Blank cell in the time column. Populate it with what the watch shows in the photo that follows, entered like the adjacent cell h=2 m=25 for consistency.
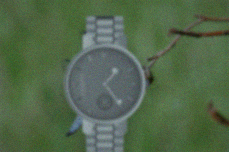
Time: h=1 m=24
